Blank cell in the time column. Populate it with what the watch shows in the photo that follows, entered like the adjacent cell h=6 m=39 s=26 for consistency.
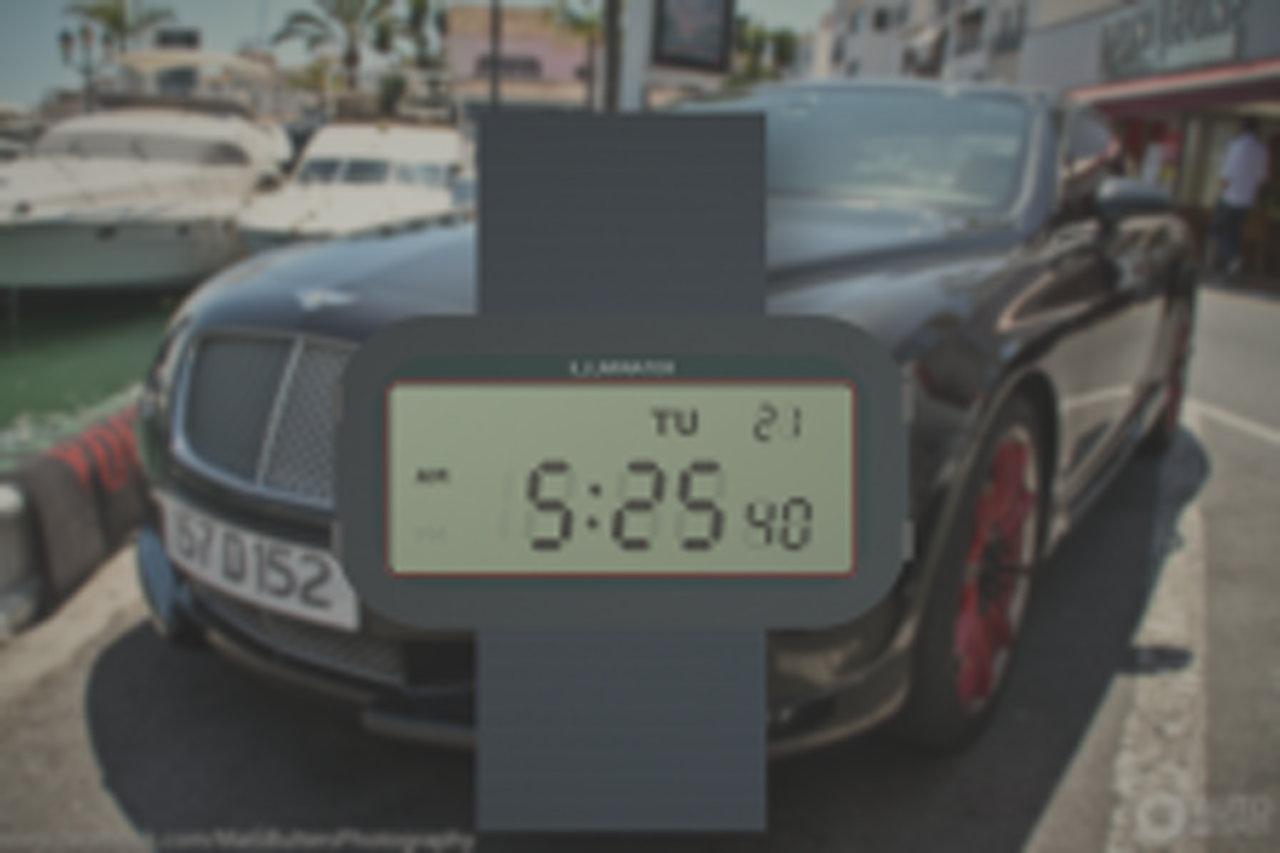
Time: h=5 m=25 s=40
